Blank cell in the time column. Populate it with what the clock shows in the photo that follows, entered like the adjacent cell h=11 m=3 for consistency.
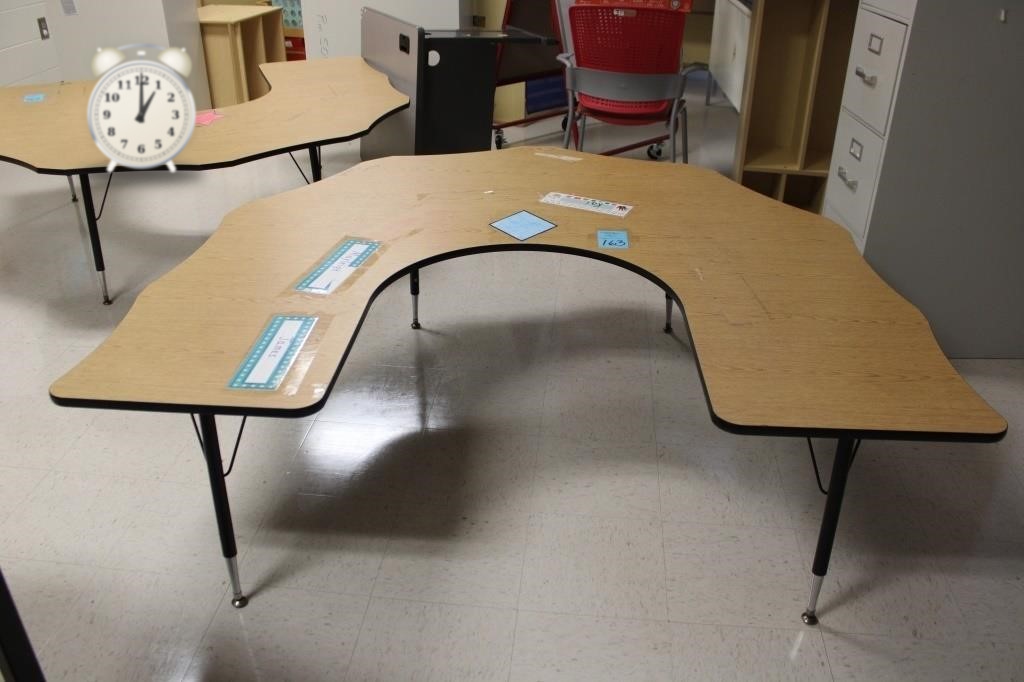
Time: h=1 m=0
